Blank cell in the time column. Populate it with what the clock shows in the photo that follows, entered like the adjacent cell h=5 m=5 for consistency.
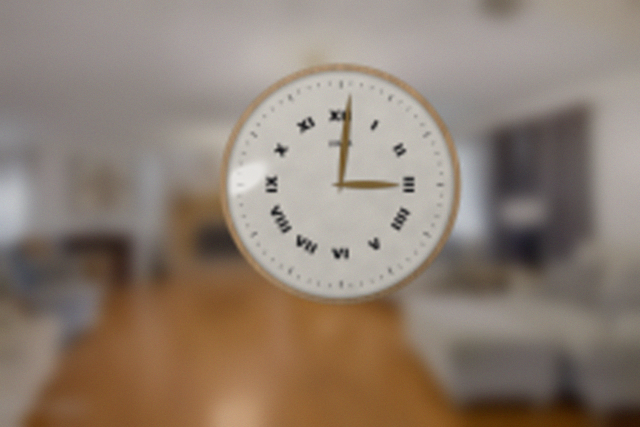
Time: h=3 m=1
